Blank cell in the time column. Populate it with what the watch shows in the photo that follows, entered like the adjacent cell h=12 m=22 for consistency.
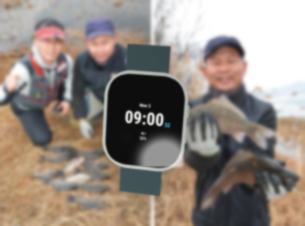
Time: h=9 m=0
